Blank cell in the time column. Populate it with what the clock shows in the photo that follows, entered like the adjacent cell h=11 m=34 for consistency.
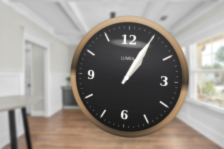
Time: h=1 m=5
